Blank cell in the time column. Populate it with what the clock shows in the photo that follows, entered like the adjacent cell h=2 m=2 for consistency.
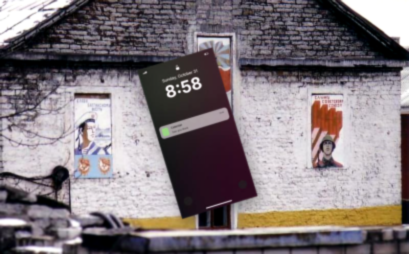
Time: h=8 m=58
